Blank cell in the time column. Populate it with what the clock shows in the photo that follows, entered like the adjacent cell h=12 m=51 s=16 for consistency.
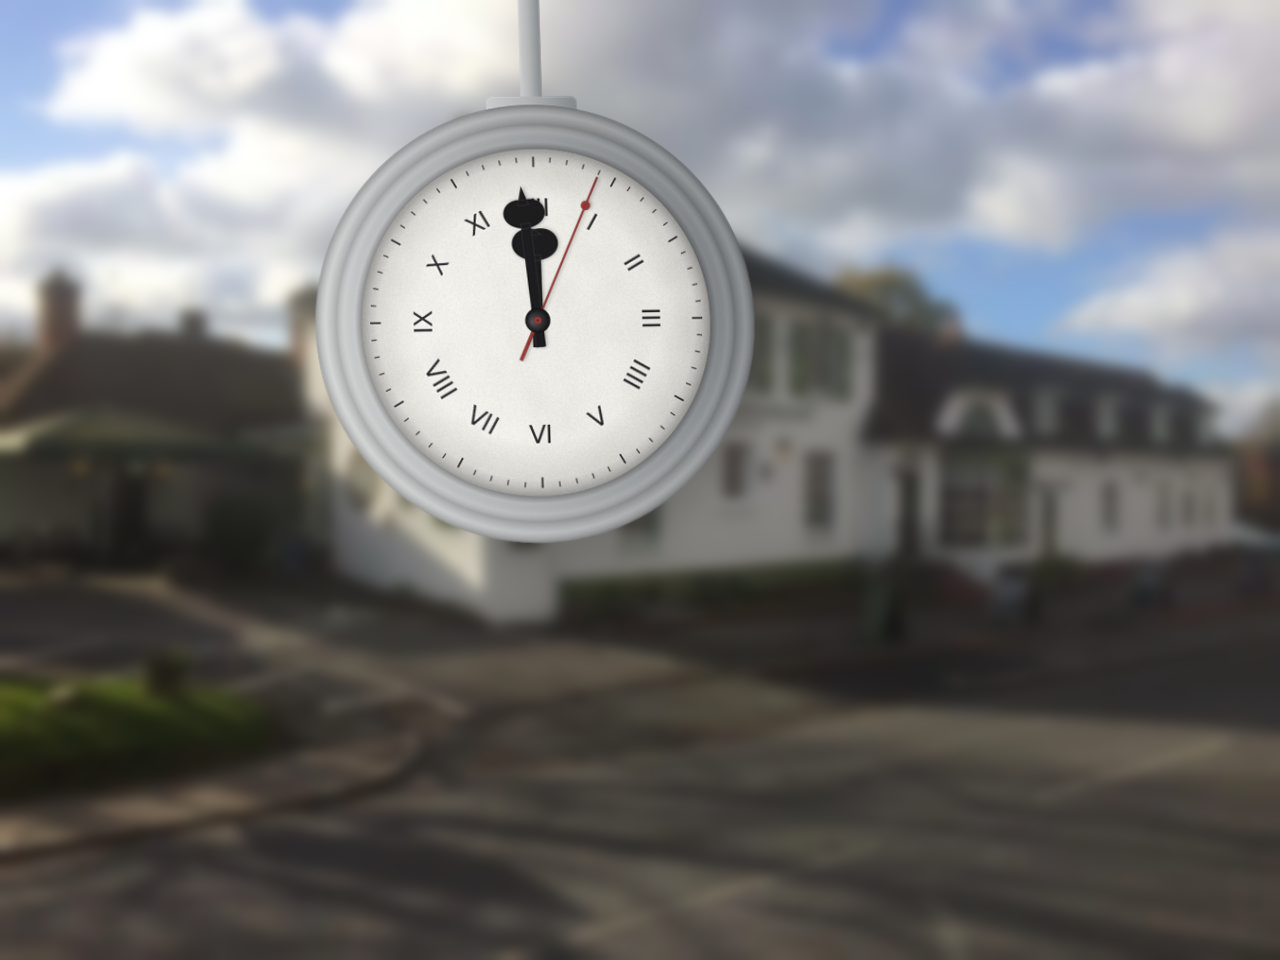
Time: h=11 m=59 s=4
